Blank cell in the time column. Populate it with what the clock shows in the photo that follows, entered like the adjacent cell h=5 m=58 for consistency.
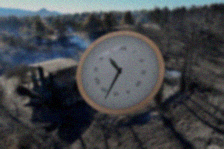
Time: h=10 m=33
